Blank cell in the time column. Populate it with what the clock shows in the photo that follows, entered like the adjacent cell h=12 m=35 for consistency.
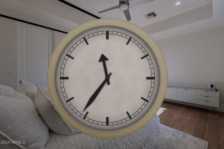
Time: h=11 m=36
